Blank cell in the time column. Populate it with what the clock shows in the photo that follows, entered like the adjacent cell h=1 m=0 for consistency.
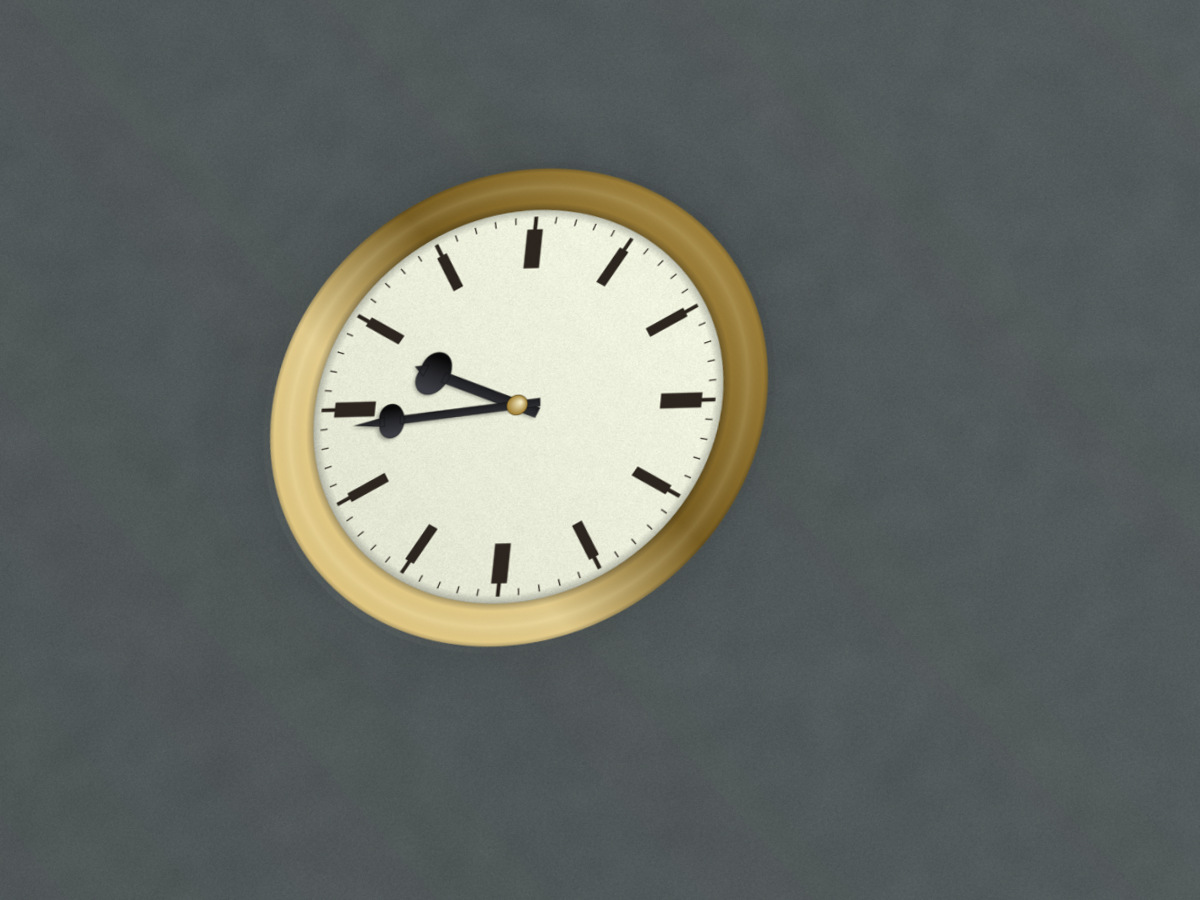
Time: h=9 m=44
